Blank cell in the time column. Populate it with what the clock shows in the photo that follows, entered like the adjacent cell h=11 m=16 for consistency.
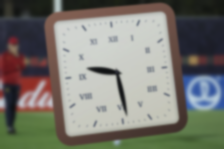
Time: h=9 m=29
